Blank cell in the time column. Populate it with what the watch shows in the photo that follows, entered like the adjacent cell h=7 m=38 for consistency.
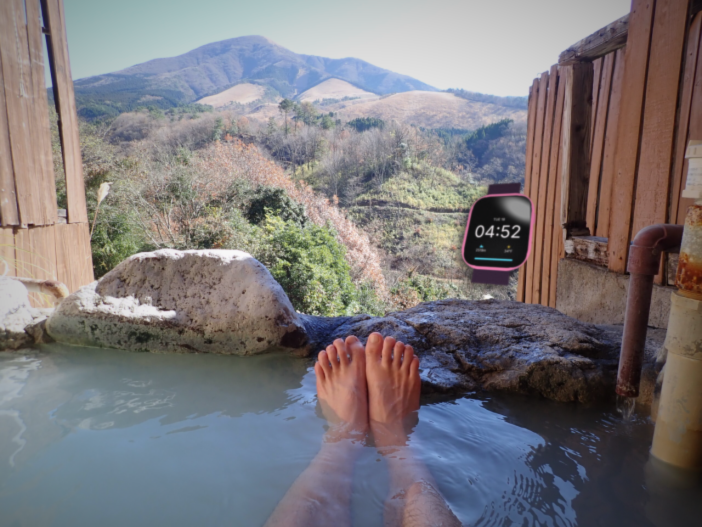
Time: h=4 m=52
